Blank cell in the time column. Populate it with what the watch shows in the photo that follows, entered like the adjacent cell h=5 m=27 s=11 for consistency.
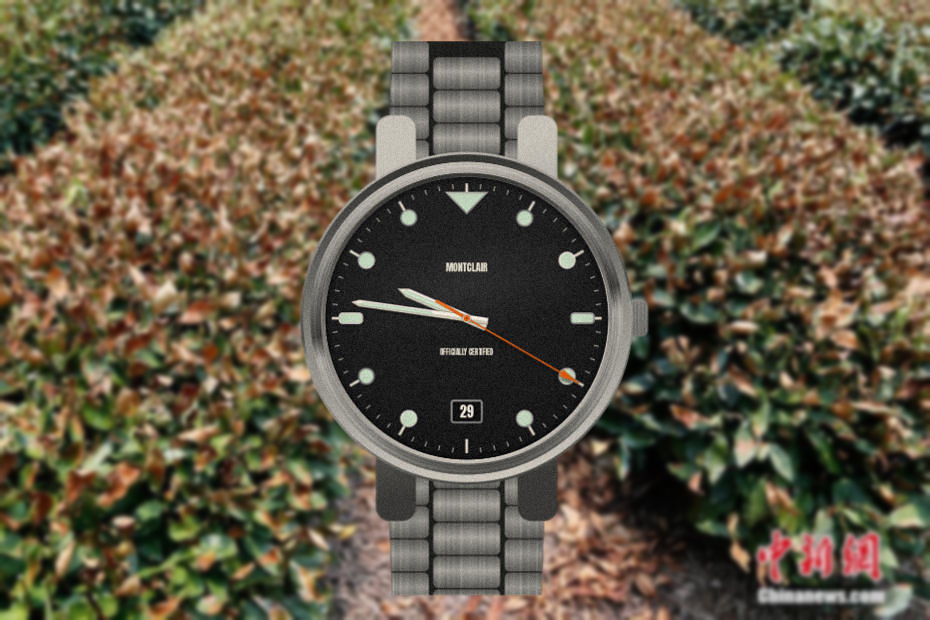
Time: h=9 m=46 s=20
